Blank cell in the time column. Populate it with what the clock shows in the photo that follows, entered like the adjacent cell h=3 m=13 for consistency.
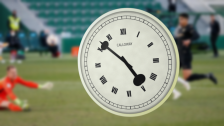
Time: h=4 m=52
